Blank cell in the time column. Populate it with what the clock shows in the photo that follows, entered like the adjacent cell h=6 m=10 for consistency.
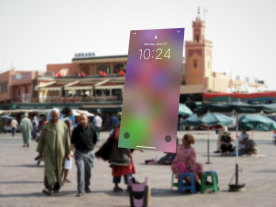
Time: h=10 m=24
